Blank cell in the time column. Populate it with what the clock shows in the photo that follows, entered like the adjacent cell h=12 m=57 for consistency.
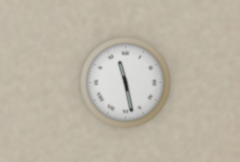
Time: h=11 m=28
